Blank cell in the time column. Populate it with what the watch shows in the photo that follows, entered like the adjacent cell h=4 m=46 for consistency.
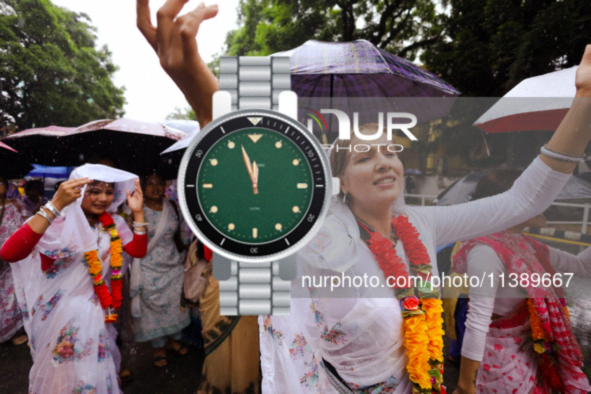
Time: h=11 m=57
